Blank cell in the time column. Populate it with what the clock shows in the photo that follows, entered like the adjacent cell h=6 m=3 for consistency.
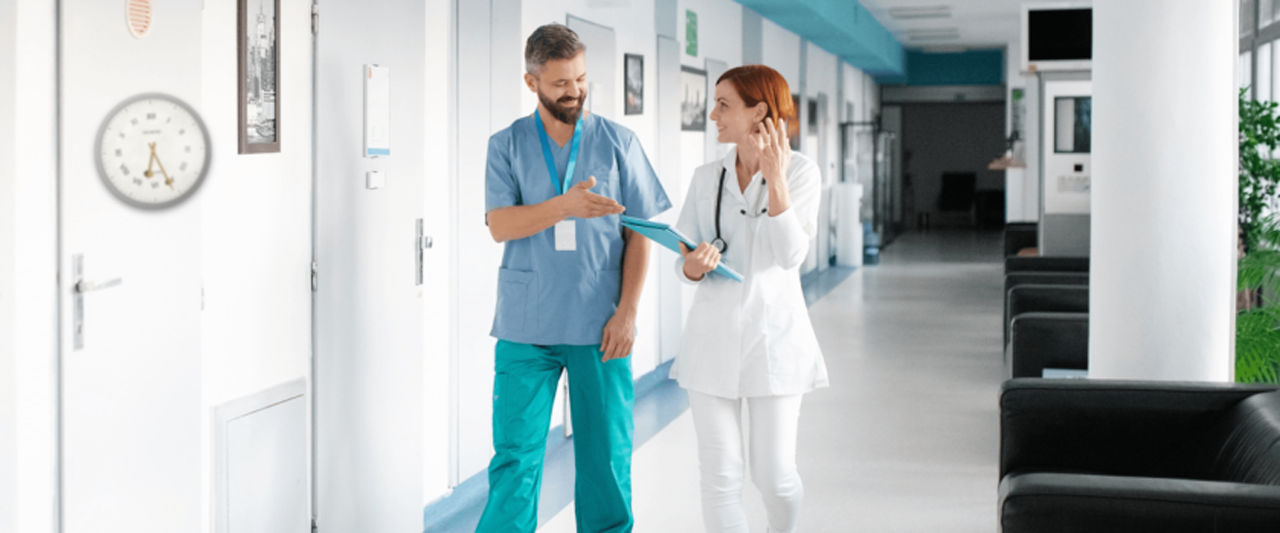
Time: h=6 m=26
